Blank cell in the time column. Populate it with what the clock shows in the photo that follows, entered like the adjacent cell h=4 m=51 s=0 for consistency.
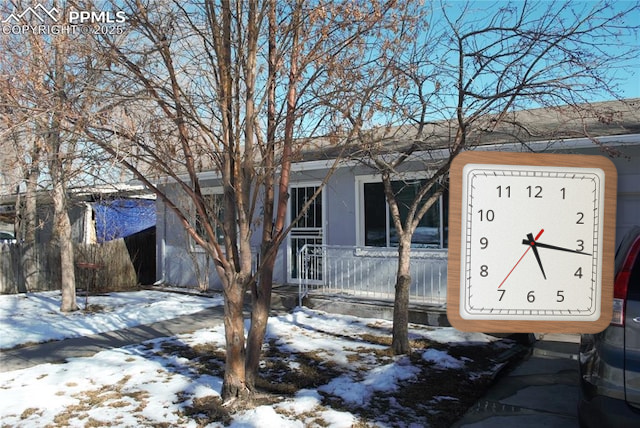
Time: h=5 m=16 s=36
